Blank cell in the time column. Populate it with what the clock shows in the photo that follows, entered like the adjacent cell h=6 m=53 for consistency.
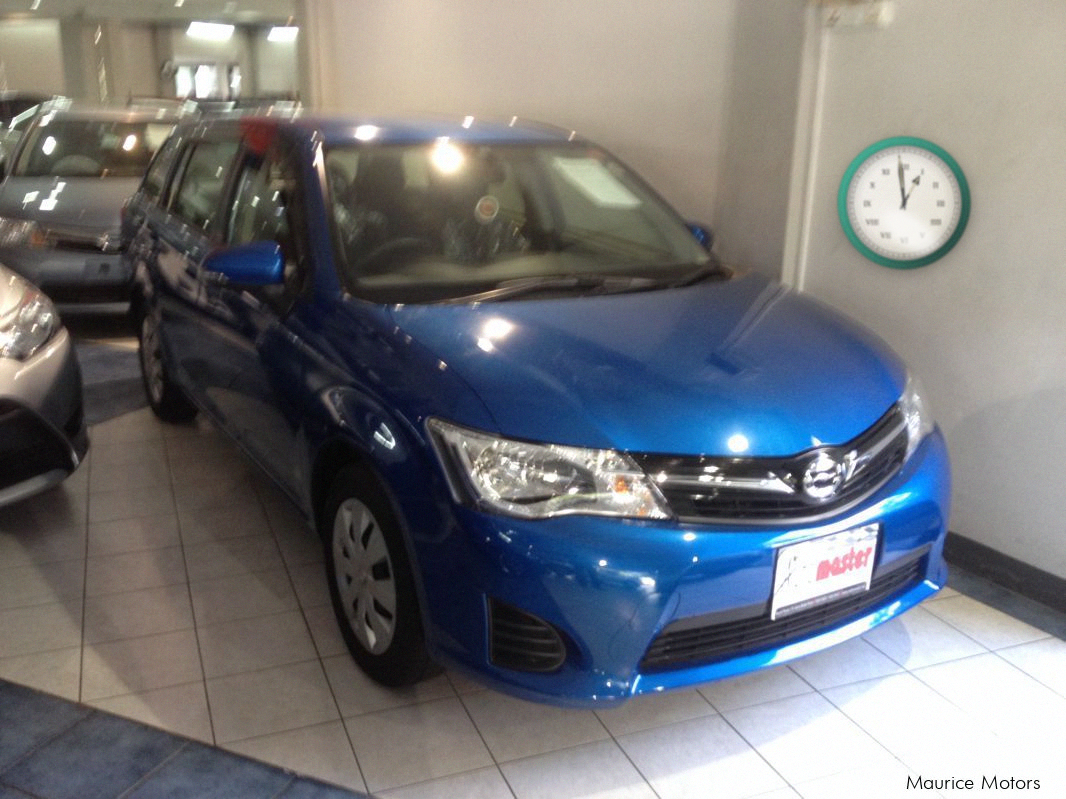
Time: h=12 m=59
